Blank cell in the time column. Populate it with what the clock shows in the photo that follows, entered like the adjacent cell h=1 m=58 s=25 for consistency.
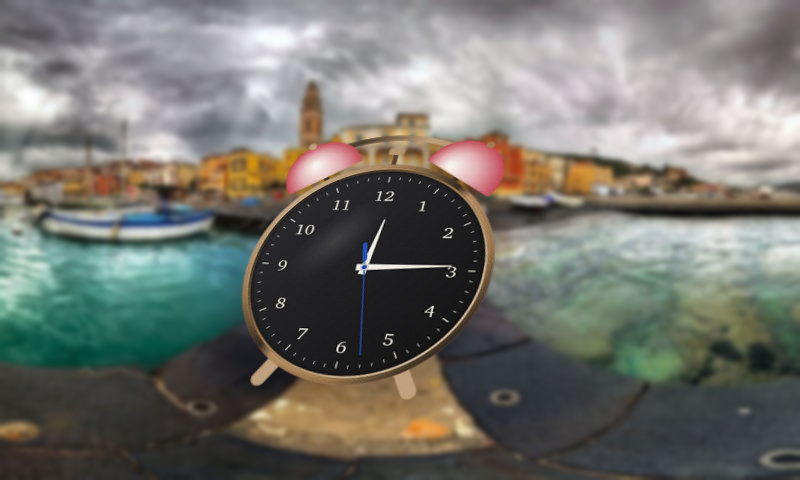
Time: h=12 m=14 s=28
